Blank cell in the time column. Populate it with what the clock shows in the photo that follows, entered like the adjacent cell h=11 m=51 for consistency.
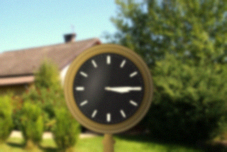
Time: h=3 m=15
